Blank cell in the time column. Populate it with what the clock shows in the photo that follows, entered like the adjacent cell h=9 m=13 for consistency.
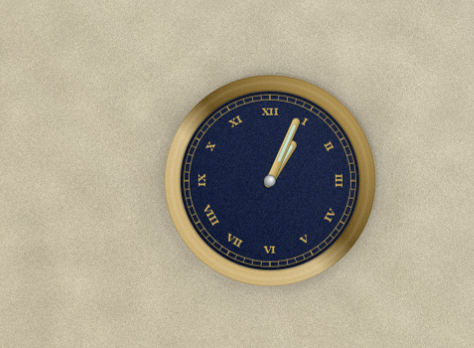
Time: h=1 m=4
